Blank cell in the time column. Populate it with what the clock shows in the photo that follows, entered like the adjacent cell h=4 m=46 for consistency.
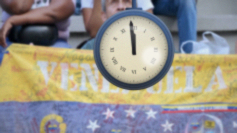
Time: h=11 m=59
